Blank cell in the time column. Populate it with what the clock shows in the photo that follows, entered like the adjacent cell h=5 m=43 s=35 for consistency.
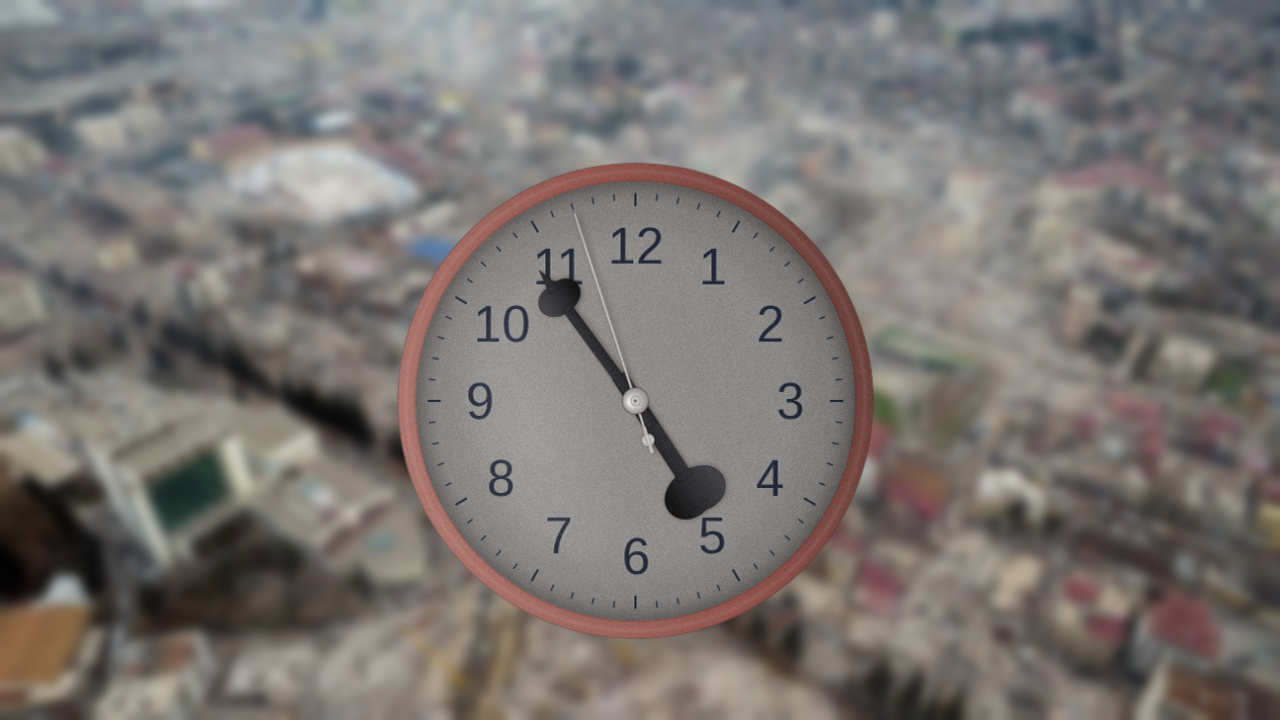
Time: h=4 m=53 s=57
